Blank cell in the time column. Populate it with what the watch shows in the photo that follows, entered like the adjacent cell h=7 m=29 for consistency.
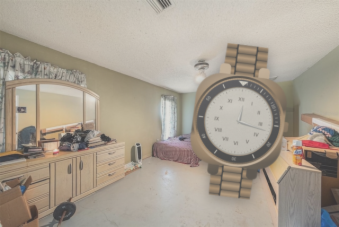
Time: h=12 m=17
